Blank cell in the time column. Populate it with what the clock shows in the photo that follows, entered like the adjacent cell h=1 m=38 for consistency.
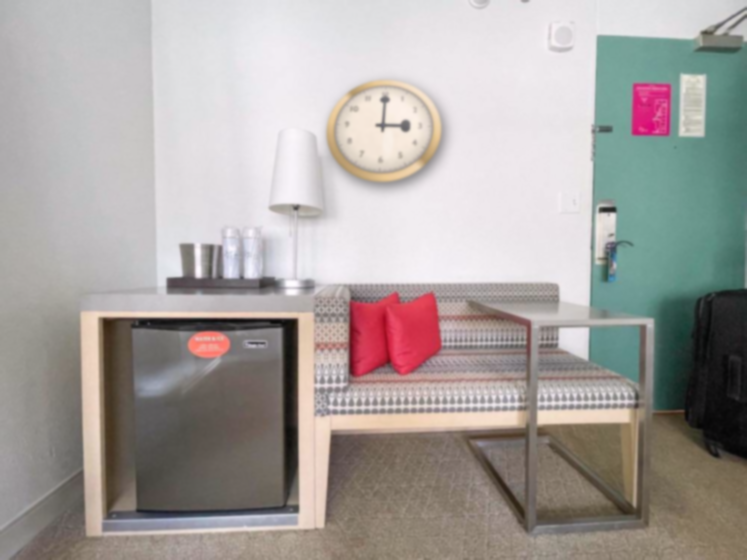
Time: h=3 m=0
